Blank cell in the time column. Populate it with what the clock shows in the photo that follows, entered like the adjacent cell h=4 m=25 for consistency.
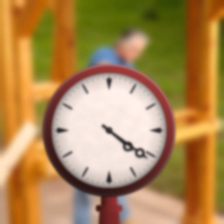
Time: h=4 m=21
